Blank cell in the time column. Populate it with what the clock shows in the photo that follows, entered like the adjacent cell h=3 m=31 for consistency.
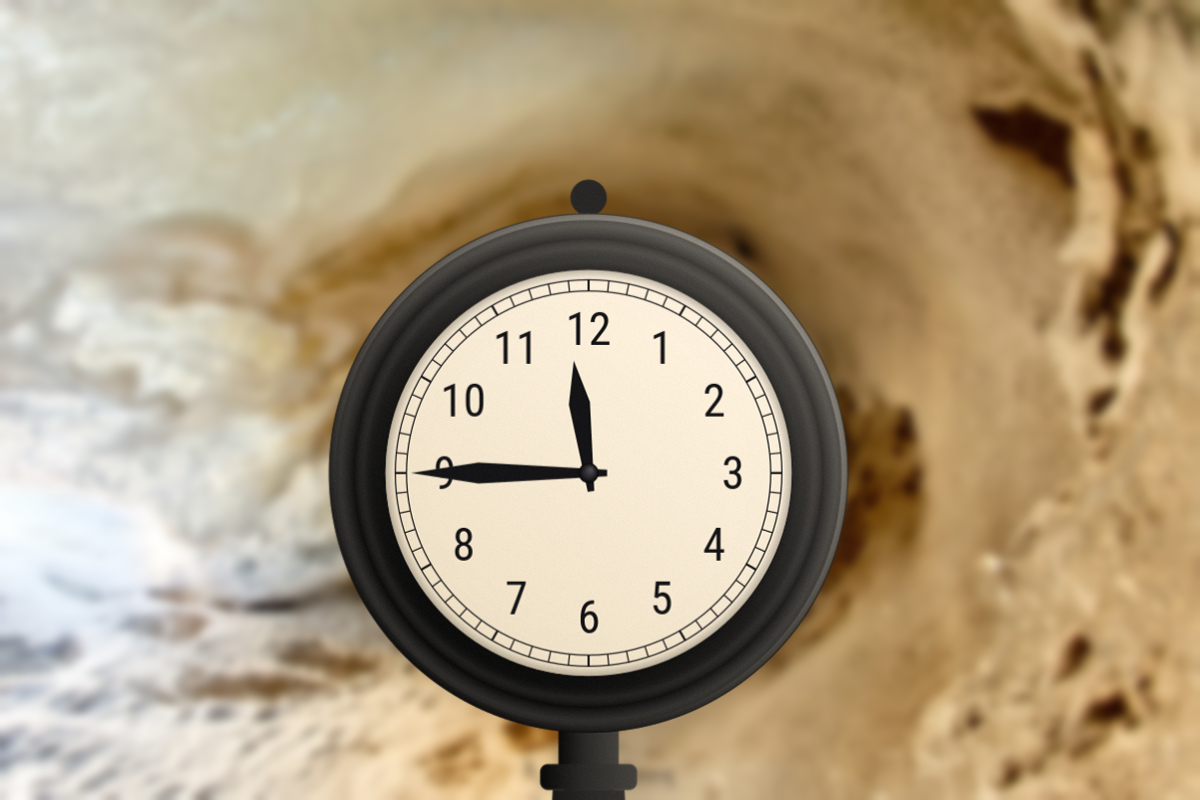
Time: h=11 m=45
